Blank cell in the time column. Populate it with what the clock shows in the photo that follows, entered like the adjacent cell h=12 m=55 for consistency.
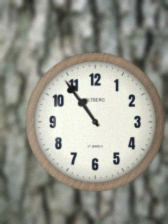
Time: h=10 m=54
